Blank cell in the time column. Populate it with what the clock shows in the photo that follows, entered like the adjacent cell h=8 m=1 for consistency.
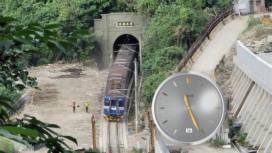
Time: h=11 m=26
